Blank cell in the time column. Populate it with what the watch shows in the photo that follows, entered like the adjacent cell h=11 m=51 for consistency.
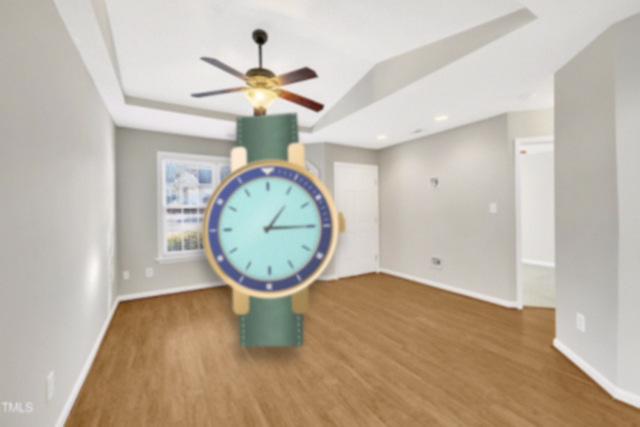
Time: h=1 m=15
